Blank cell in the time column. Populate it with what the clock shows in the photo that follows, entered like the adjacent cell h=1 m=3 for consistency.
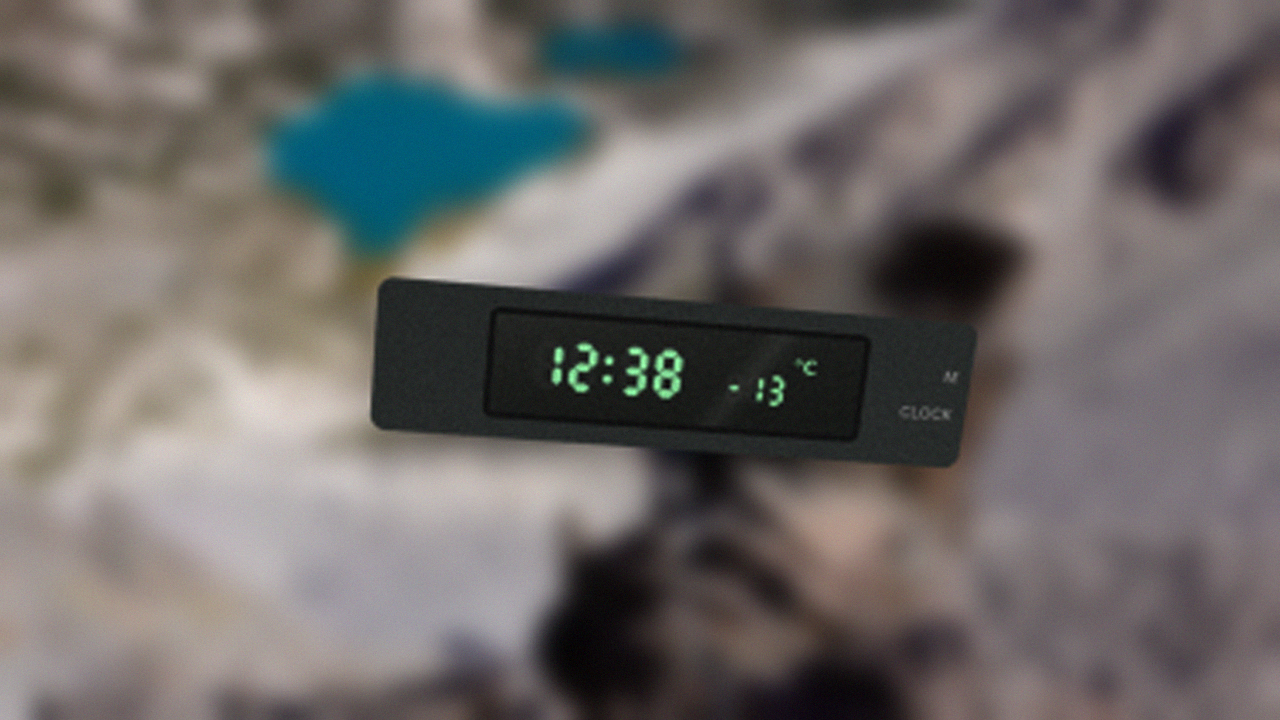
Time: h=12 m=38
